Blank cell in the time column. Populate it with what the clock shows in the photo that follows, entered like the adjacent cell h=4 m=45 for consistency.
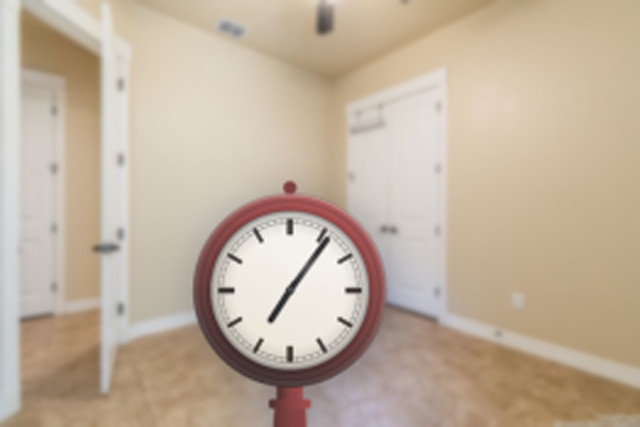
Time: h=7 m=6
